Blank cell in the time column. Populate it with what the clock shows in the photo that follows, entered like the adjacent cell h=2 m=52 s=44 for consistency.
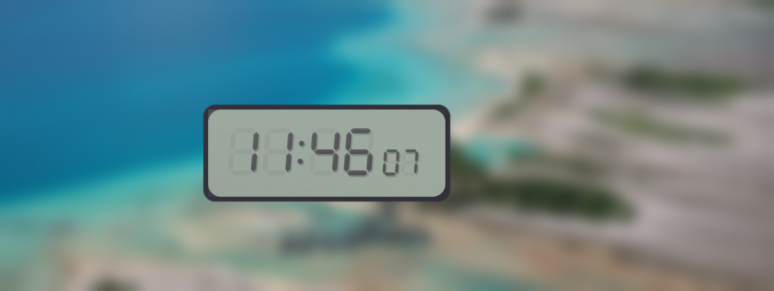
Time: h=11 m=46 s=7
